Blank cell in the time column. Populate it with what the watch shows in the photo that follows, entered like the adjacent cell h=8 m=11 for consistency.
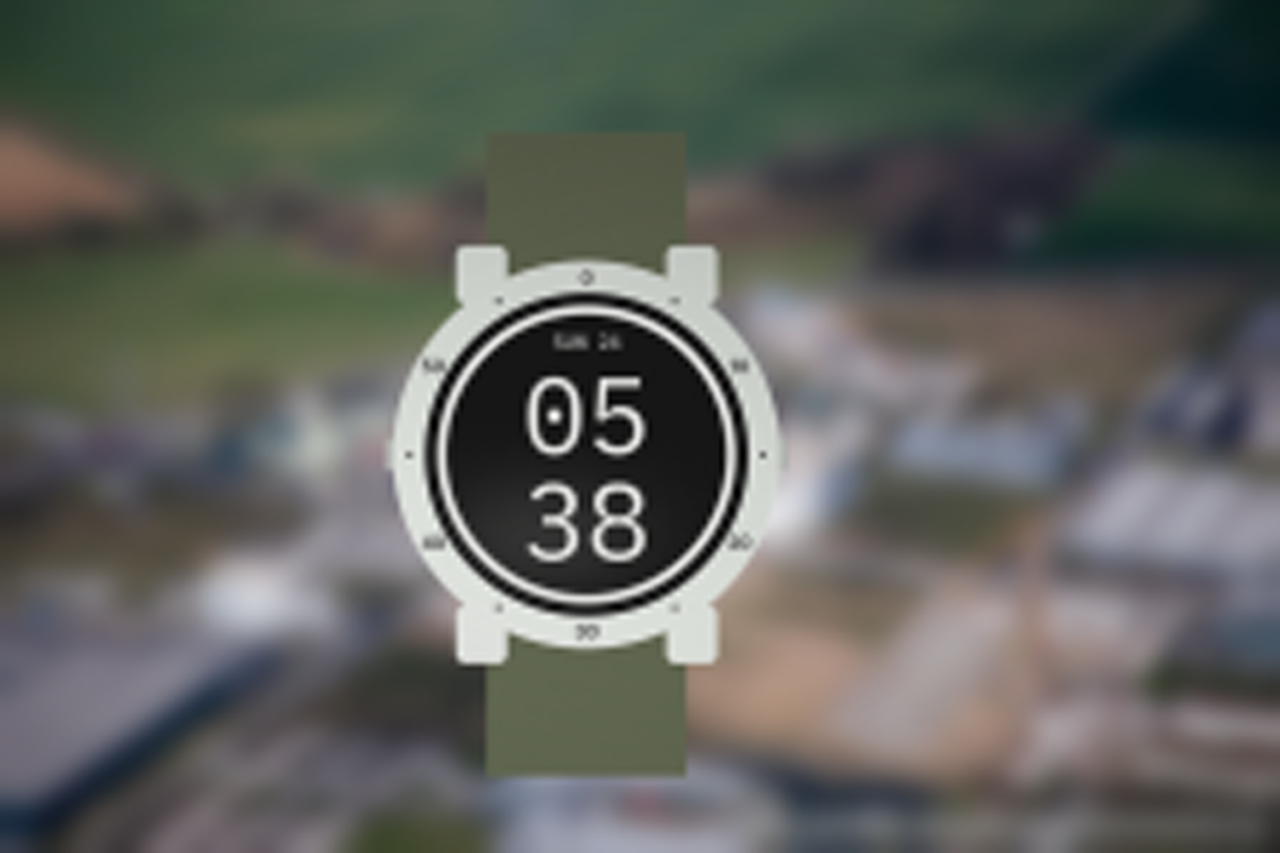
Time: h=5 m=38
